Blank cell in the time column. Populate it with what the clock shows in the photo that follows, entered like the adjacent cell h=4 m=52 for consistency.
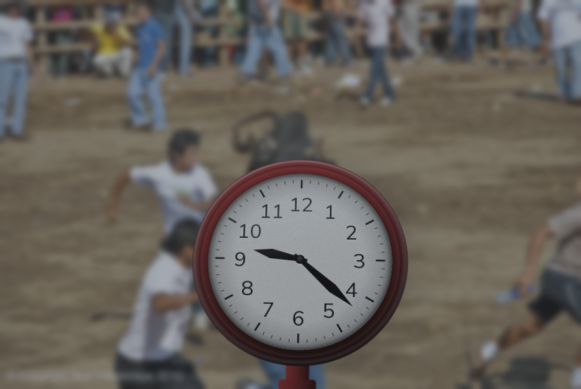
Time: h=9 m=22
